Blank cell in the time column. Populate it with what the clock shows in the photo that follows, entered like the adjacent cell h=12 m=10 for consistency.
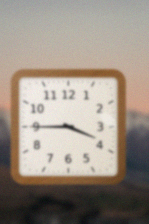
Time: h=3 m=45
